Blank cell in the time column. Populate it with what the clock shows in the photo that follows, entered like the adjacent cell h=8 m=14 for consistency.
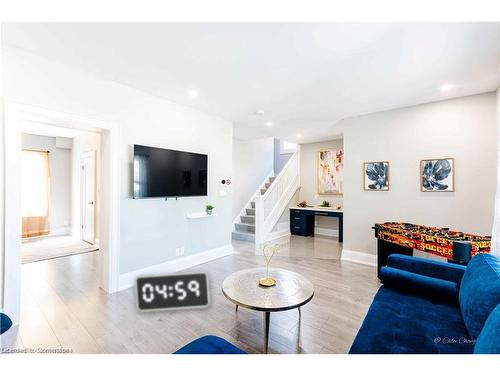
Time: h=4 m=59
